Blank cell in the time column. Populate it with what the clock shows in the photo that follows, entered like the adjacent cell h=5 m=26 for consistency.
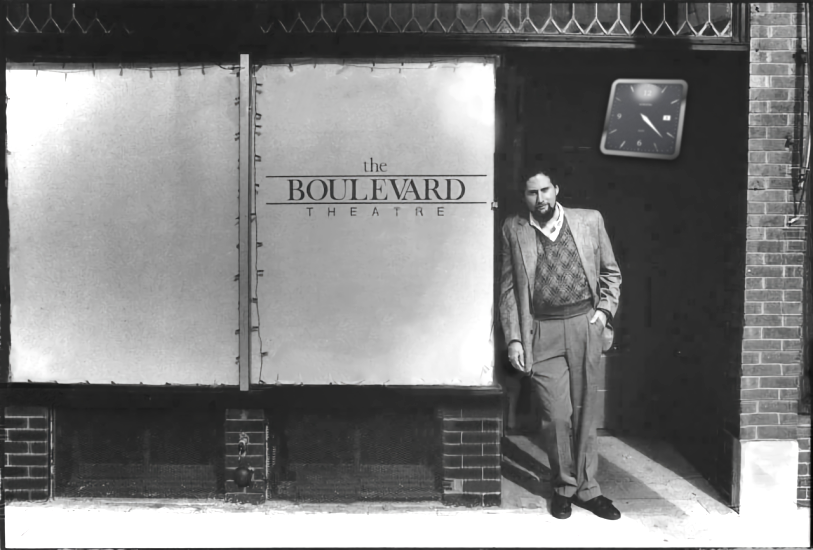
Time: h=4 m=22
